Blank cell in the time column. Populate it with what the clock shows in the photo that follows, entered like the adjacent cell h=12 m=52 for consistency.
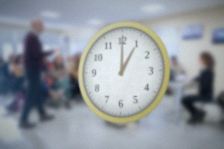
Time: h=1 m=0
